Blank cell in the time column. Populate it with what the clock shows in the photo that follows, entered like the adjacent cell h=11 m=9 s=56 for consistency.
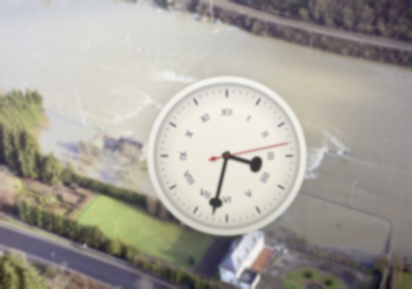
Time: h=3 m=32 s=13
